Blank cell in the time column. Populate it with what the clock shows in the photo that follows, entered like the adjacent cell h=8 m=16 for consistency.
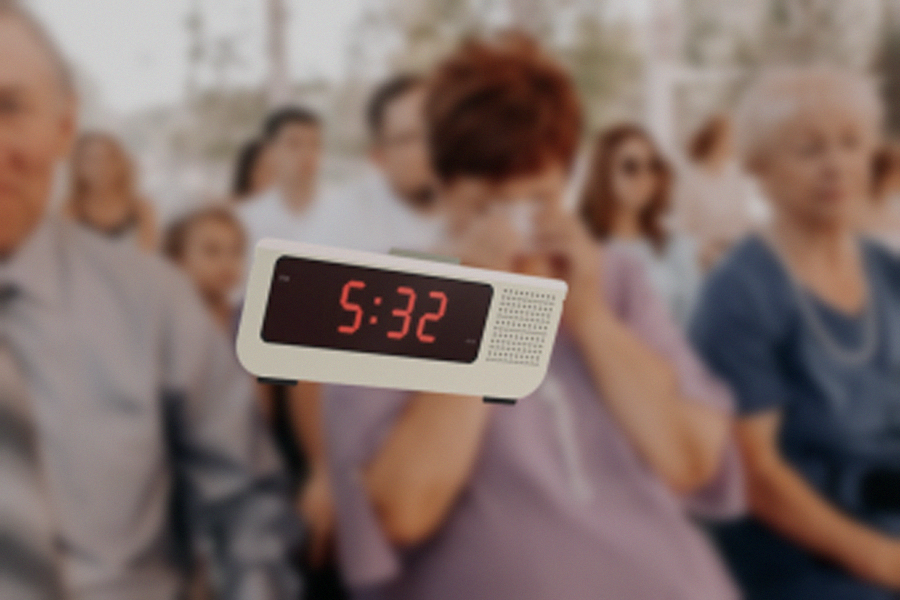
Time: h=5 m=32
